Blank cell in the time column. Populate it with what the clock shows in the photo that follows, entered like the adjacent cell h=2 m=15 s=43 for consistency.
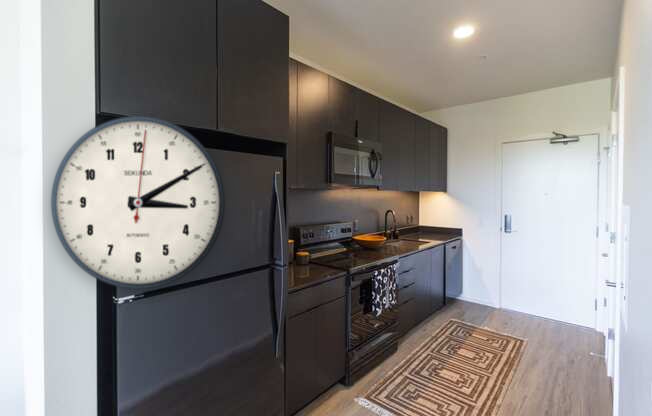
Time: h=3 m=10 s=1
